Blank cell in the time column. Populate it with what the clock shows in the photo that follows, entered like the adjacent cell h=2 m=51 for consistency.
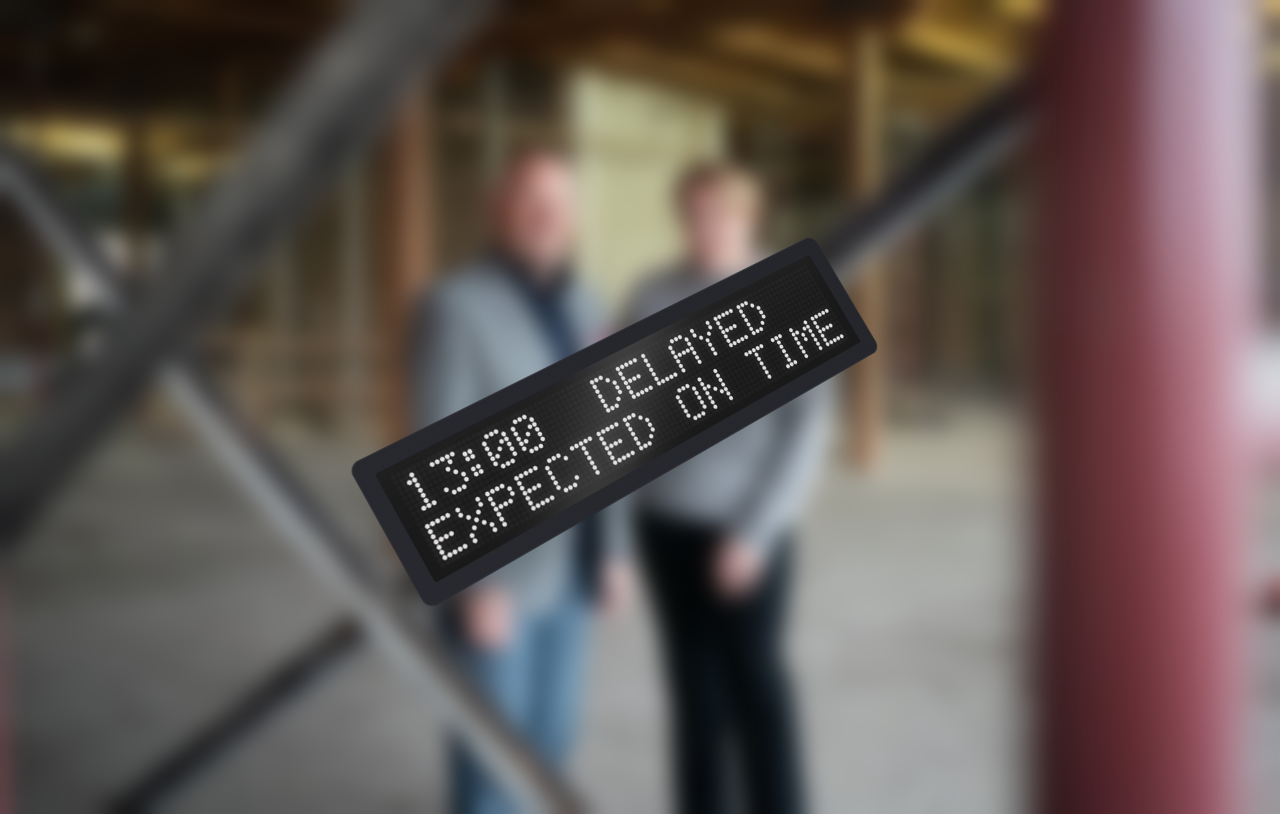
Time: h=13 m=0
